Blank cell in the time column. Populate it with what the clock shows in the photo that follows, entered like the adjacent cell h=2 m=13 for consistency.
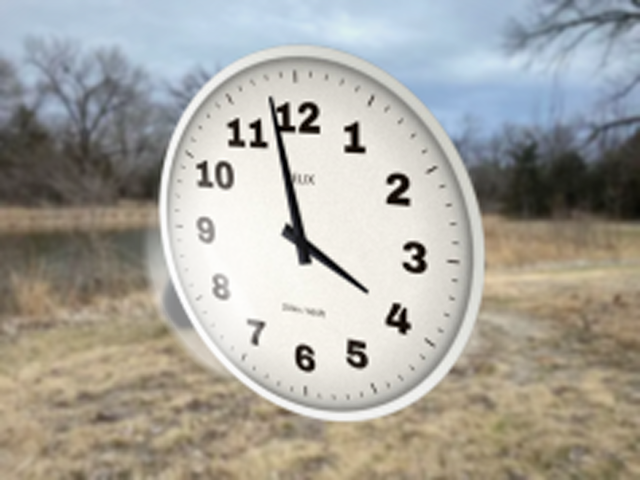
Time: h=3 m=58
